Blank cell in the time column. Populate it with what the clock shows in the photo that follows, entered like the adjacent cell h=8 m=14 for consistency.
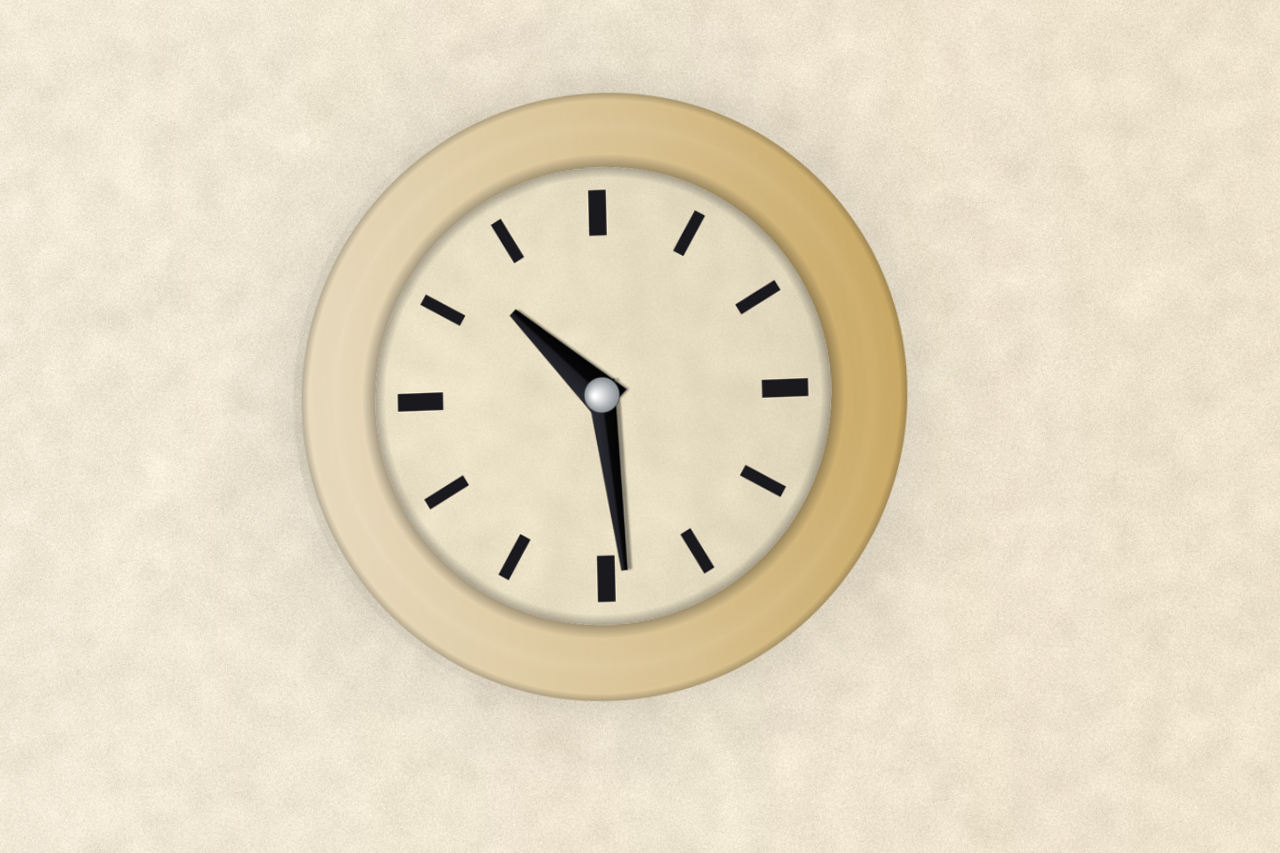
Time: h=10 m=29
